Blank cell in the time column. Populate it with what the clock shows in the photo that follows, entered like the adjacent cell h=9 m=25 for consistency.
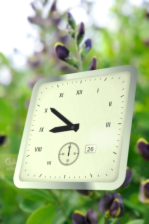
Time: h=8 m=51
